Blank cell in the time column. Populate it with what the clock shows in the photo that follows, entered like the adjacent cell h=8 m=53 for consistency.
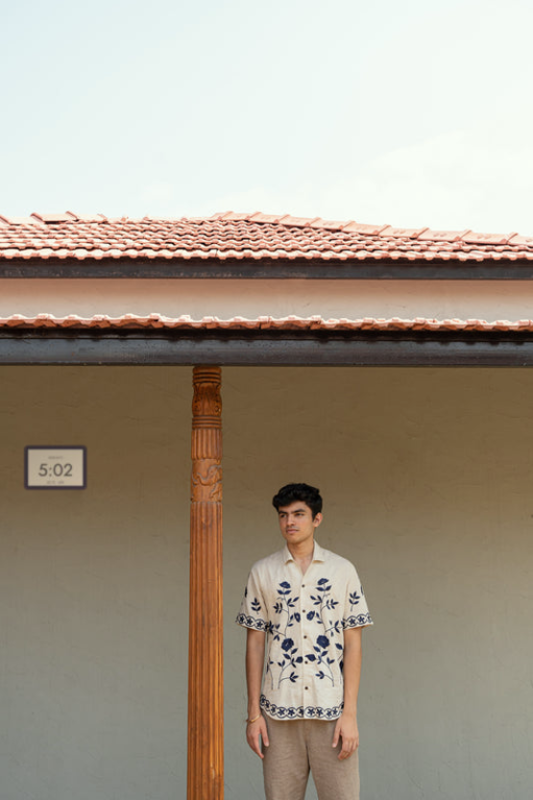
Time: h=5 m=2
